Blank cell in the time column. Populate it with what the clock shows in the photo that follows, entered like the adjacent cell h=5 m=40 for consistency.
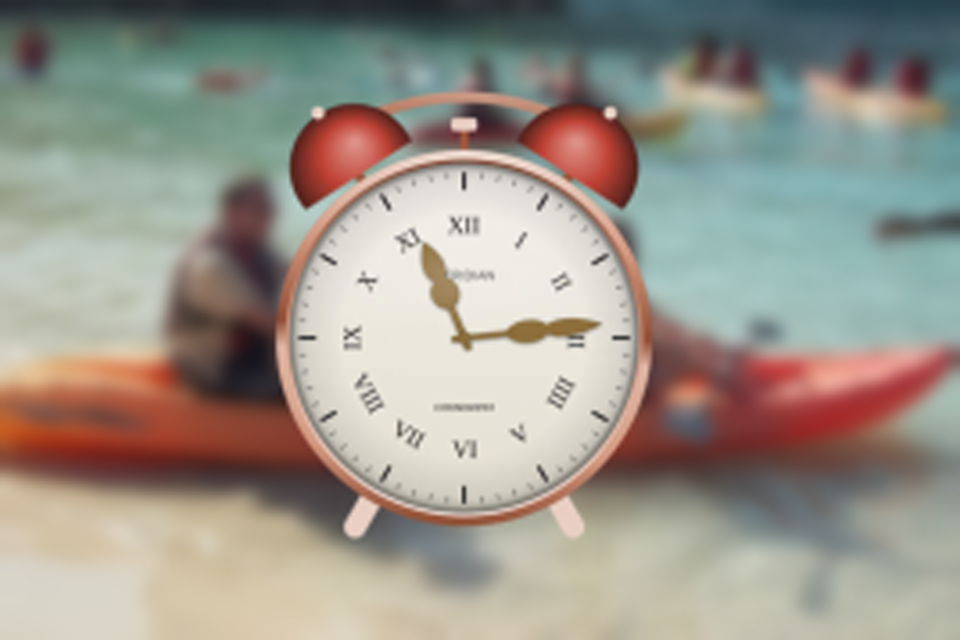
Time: h=11 m=14
